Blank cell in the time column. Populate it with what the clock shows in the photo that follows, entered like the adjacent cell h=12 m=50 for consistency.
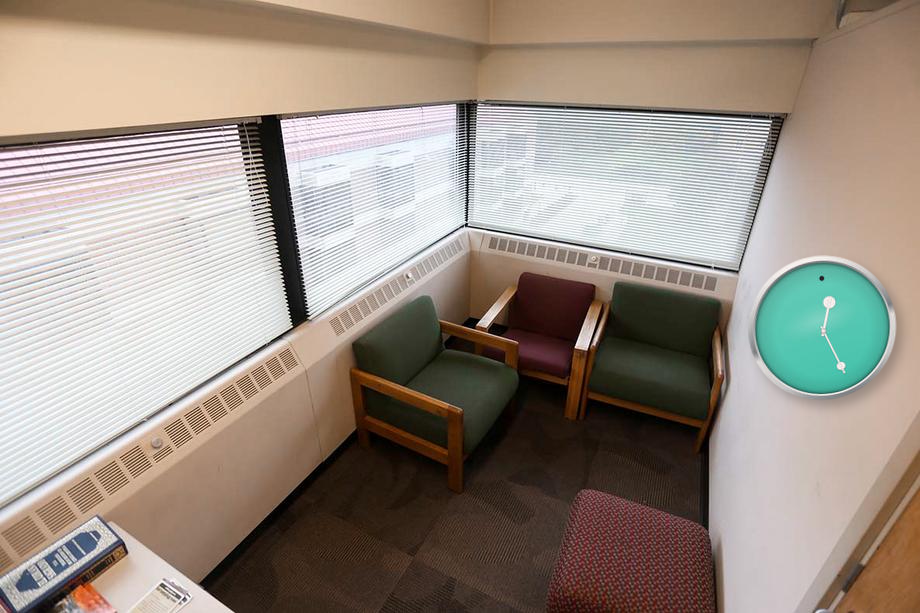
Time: h=12 m=26
